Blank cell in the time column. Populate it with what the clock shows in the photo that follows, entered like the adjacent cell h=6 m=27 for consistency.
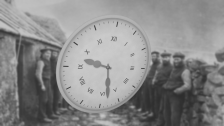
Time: h=9 m=28
